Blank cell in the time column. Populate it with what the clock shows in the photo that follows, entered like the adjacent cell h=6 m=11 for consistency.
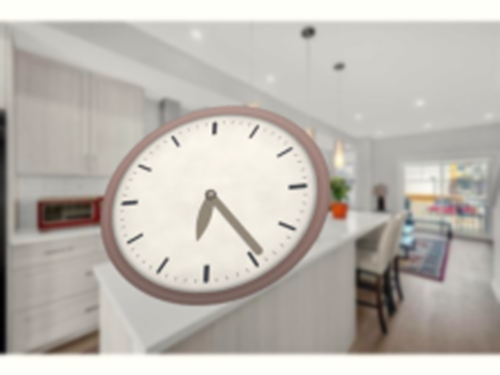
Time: h=6 m=24
